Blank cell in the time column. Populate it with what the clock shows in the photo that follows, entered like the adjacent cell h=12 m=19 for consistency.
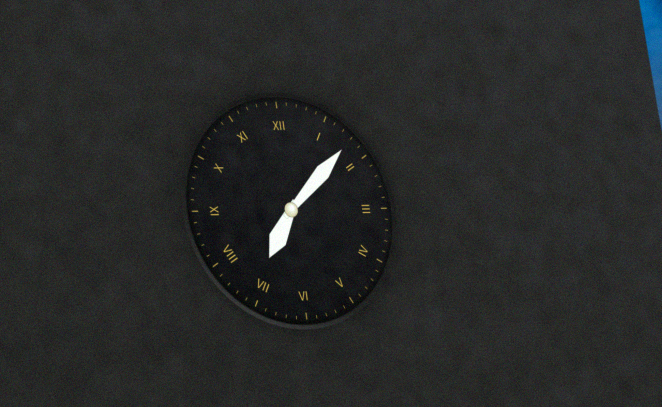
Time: h=7 m=8
